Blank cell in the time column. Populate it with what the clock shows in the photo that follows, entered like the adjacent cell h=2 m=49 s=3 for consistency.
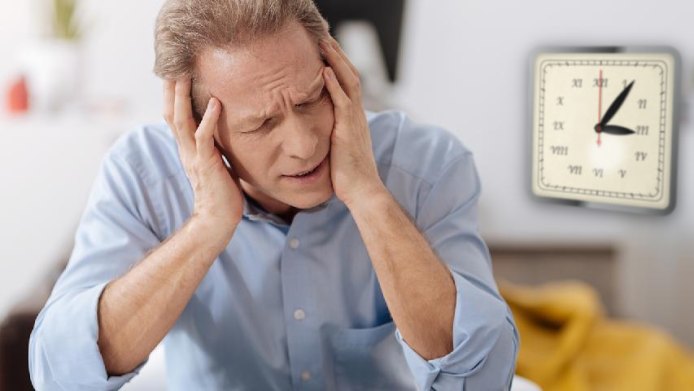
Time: h=3 m=6 s=0
